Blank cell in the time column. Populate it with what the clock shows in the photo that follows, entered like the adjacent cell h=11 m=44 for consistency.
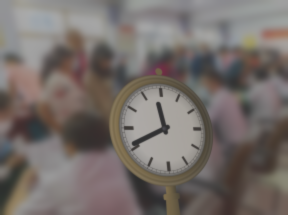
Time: h=11 m=41
